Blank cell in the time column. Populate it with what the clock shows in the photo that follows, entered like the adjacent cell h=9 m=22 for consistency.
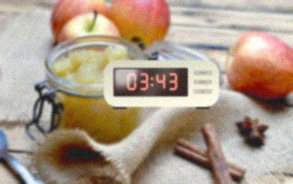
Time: h=3 m=43
